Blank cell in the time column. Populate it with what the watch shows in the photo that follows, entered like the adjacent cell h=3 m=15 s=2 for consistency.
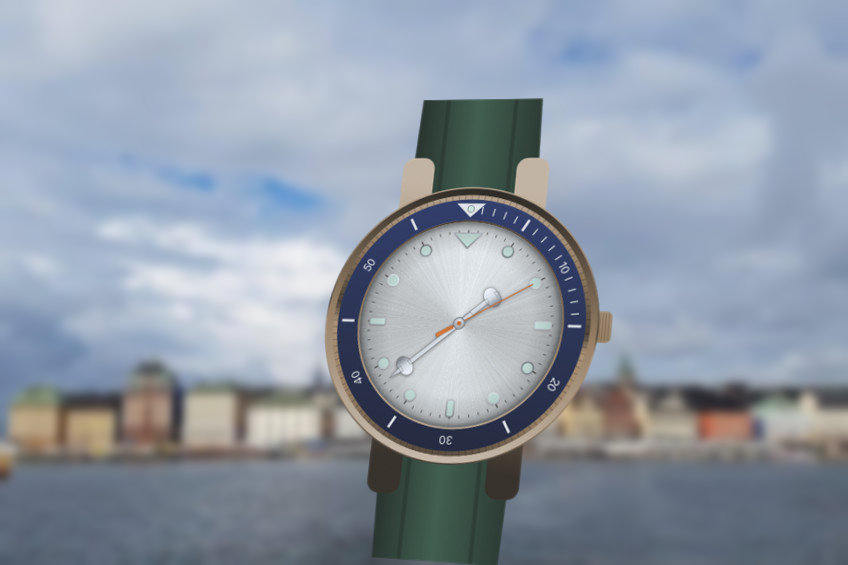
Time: h=1 m=38 s=10
